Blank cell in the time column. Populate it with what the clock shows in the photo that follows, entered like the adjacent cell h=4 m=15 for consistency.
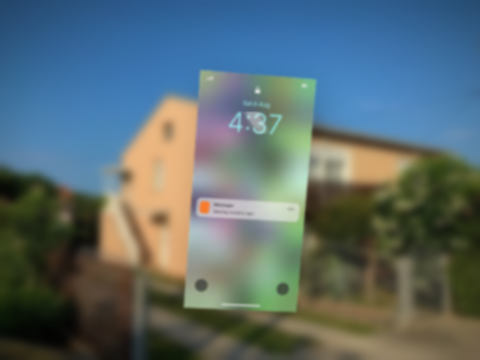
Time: h=4 m=37
